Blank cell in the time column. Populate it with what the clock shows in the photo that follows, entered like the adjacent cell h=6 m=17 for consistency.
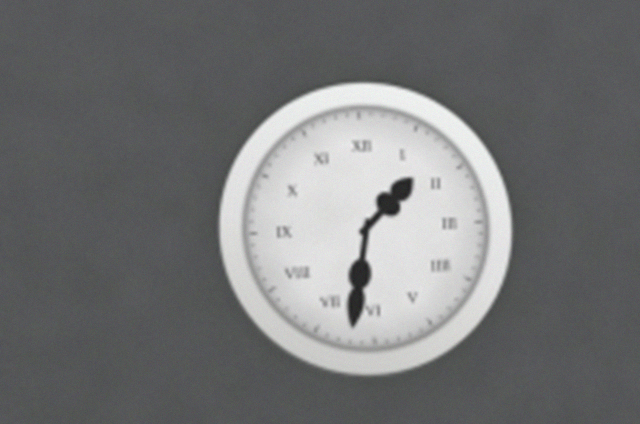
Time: h=1 m=32
